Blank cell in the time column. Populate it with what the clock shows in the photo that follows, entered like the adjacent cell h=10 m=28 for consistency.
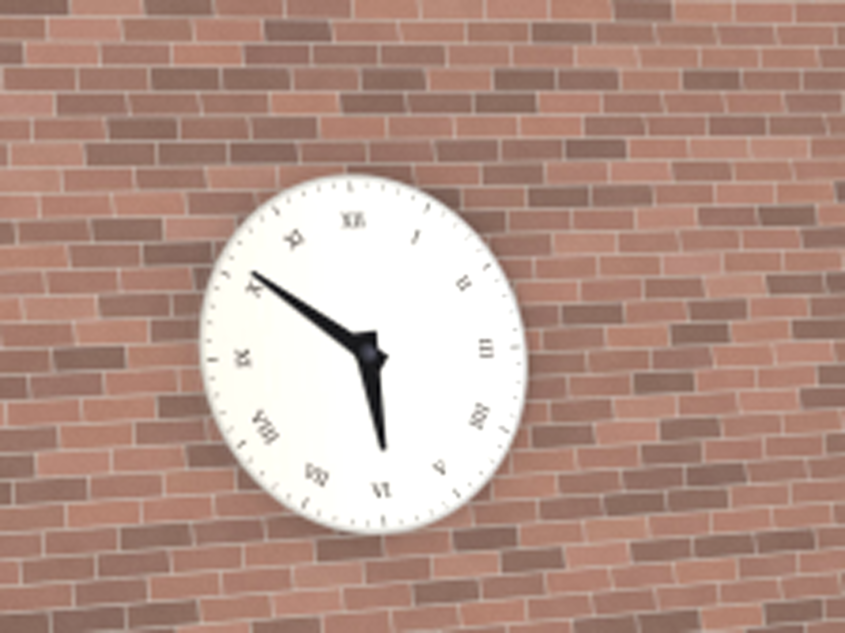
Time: h=5 m=51
